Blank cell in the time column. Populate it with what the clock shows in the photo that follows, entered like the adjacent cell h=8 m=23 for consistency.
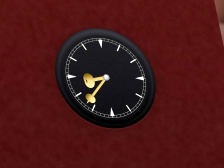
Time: h=8 m=37
